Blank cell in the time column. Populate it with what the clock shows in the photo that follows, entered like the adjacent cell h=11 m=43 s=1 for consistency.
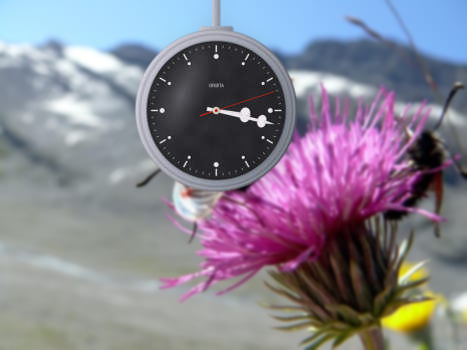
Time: h=3 m=17 s=12
